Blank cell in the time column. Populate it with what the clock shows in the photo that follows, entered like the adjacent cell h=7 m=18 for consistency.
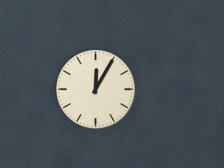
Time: h=12 m=5
